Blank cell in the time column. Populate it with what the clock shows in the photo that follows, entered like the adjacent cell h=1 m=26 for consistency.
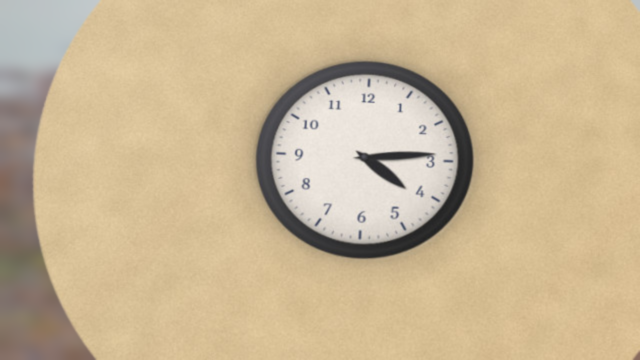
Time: h=4 m=14
